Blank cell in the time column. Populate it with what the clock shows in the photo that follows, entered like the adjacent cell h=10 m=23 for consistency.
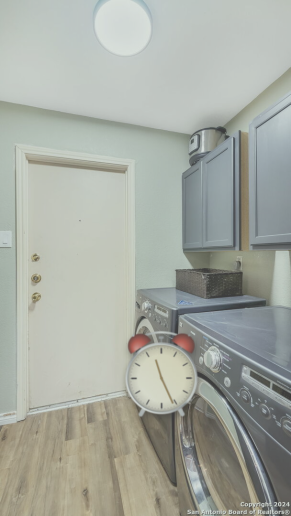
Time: h=11 m=26
